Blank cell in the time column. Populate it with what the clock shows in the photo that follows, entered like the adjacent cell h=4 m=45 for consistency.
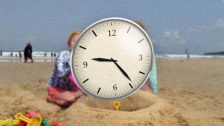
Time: h=9 m=24
